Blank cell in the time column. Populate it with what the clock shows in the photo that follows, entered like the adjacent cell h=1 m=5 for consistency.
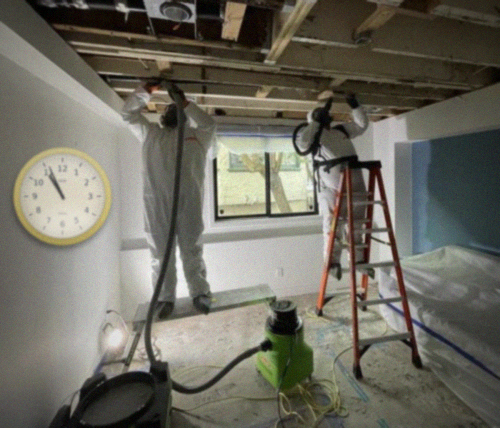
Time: h=10 m=56
